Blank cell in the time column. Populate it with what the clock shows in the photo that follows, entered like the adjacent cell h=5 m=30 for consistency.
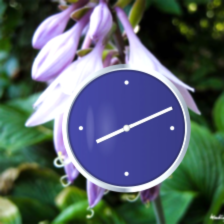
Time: h=8 m=11
